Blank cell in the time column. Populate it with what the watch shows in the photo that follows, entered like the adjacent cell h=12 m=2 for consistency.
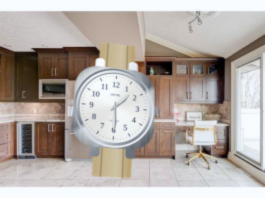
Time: h=1 m=30
